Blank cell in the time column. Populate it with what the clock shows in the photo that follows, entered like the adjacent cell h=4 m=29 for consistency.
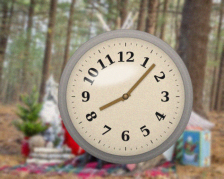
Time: h=8 m=7
